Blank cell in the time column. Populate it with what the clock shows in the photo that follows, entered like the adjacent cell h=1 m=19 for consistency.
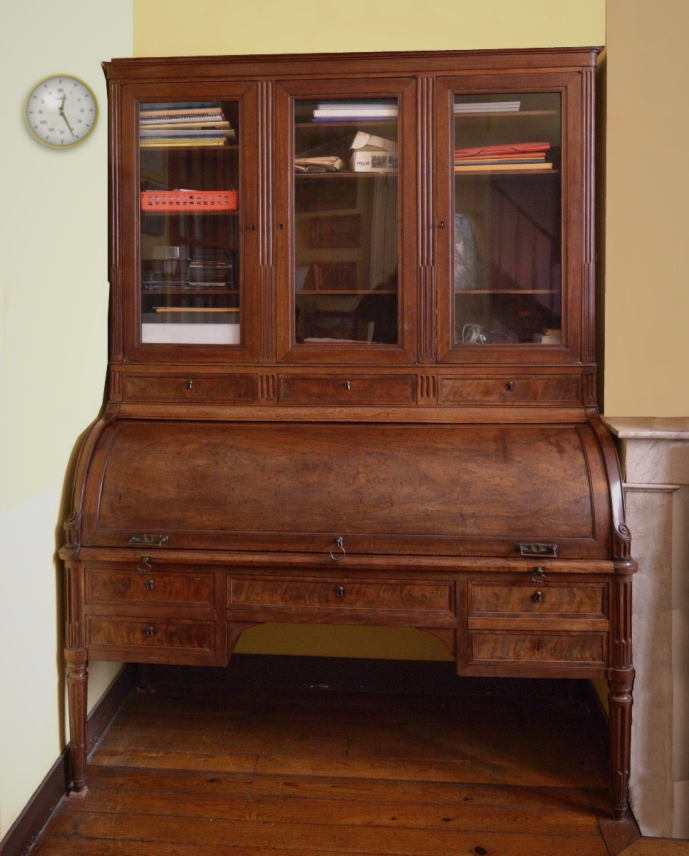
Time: h=12 m=26
